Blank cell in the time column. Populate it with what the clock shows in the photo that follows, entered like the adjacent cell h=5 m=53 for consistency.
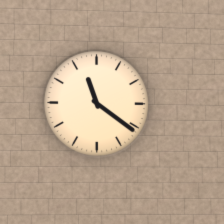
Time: h=11 m=21
